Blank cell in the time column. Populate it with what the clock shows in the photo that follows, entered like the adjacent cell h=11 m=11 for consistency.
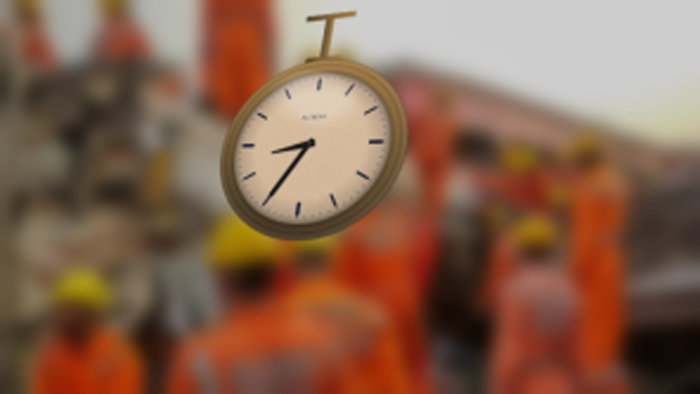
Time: h=8 m=35
